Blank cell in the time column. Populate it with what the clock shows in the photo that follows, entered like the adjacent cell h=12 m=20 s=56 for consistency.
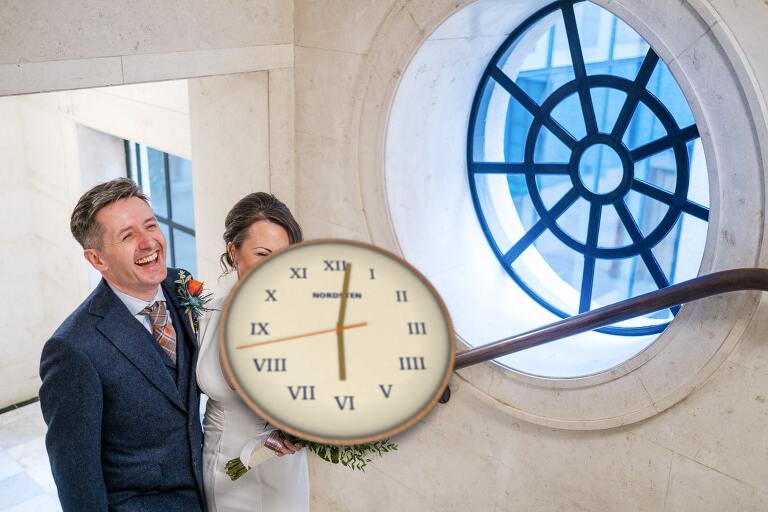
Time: h=6 m=1 s=43
